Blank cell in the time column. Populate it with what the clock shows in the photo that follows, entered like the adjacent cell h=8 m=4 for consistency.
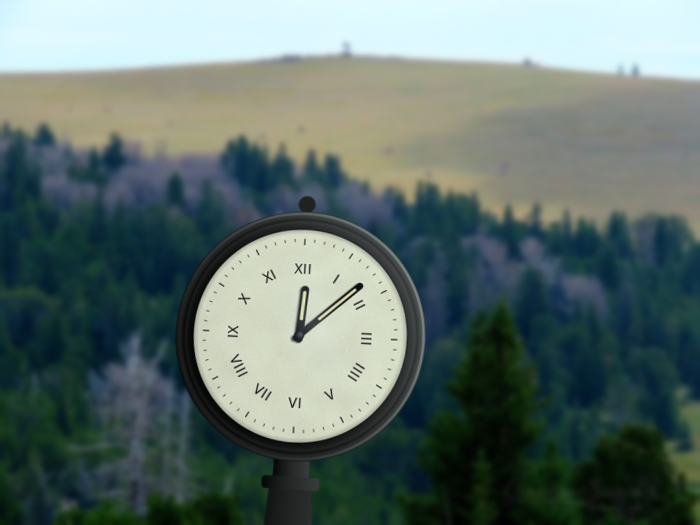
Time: h=12 m=8
